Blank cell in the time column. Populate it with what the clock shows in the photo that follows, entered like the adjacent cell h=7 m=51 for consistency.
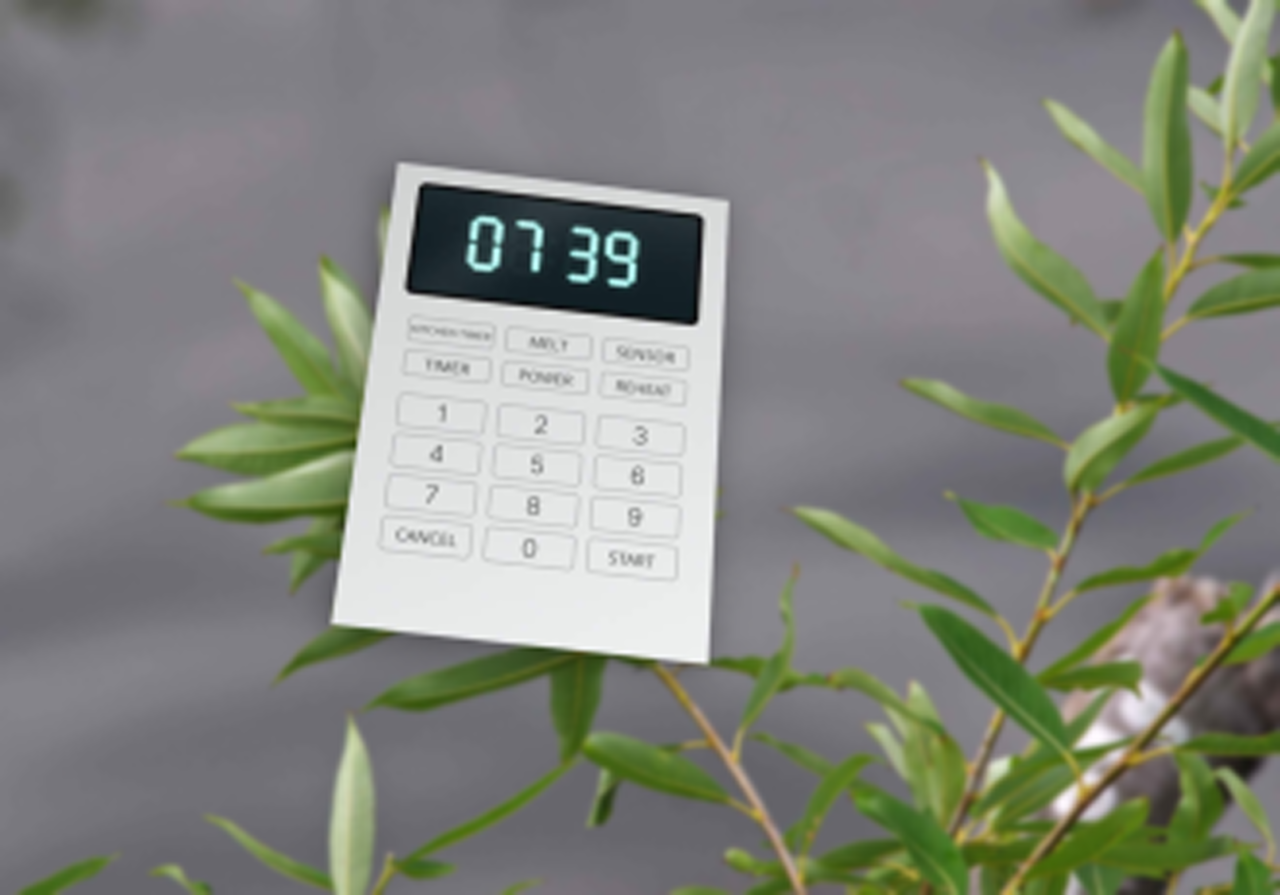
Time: h=7 m=39
